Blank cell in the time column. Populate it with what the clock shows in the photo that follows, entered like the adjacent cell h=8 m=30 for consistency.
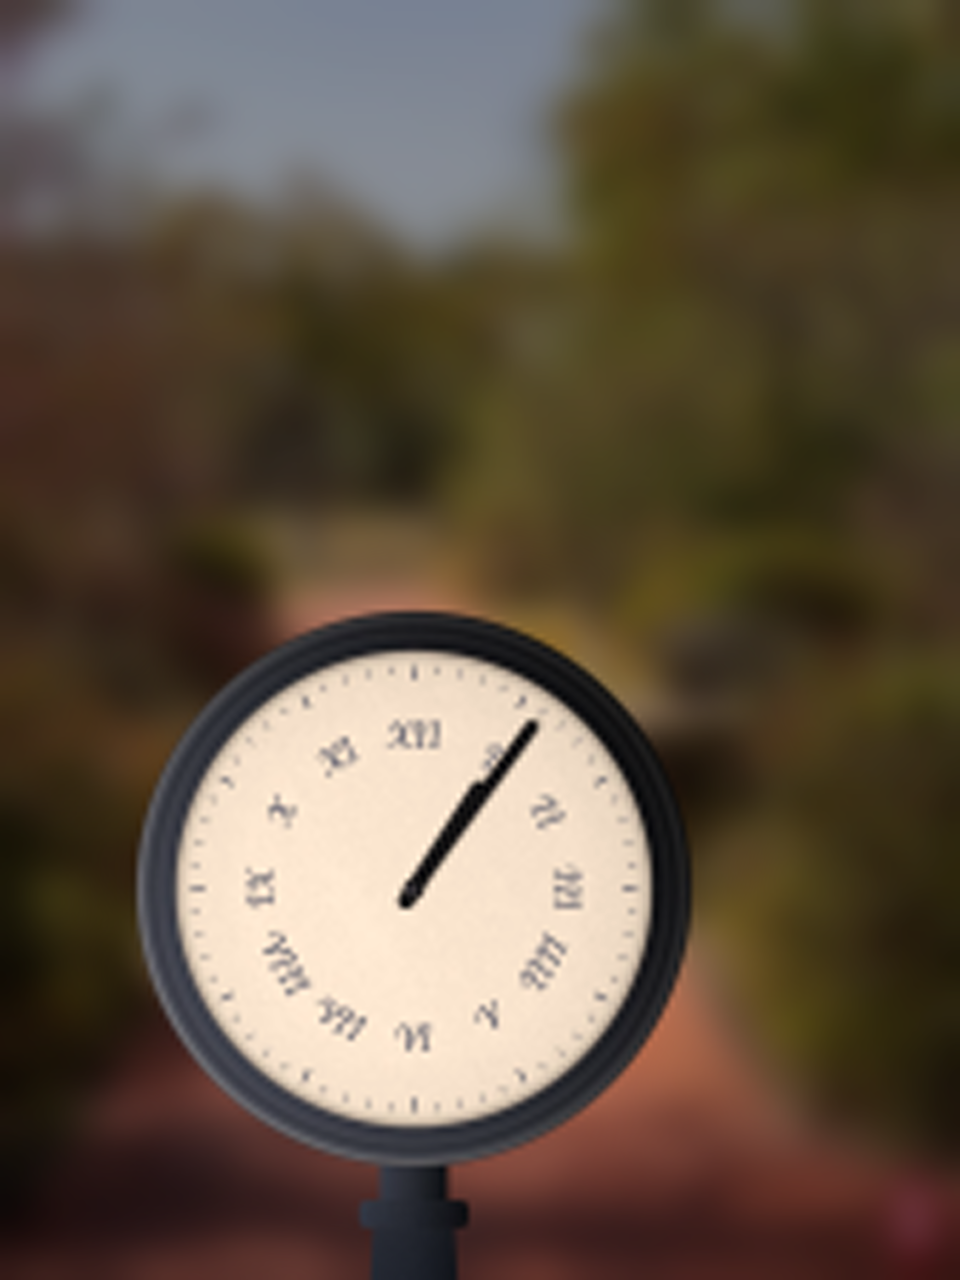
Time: h=1 m=6
